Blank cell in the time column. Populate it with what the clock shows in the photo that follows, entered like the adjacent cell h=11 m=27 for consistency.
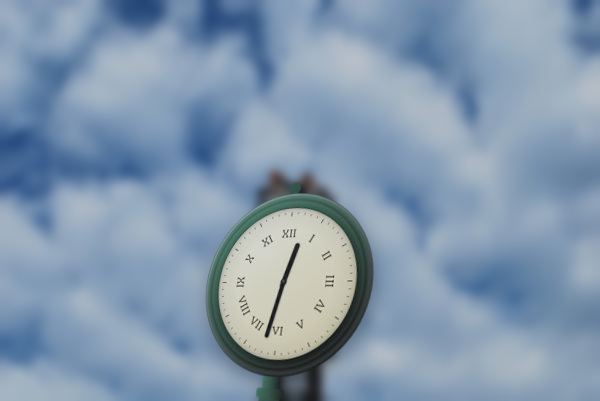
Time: h=12 m=32
